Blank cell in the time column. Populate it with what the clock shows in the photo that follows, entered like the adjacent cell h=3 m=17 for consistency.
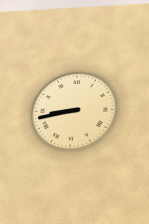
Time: h=8 m=43
